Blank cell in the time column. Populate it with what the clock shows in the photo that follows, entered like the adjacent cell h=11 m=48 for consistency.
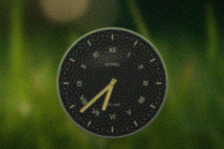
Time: h=6 m=38
